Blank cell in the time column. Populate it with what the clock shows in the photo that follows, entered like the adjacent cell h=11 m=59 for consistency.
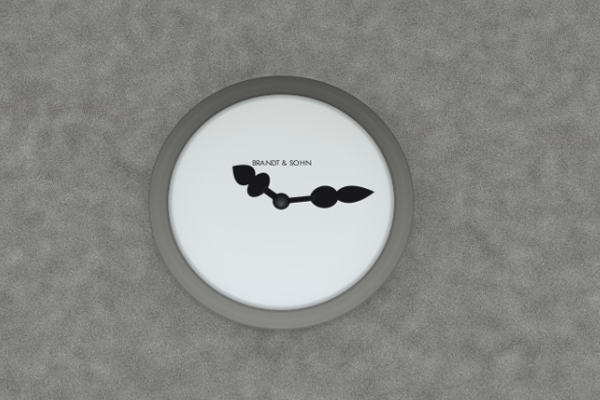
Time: h=10 m=14
